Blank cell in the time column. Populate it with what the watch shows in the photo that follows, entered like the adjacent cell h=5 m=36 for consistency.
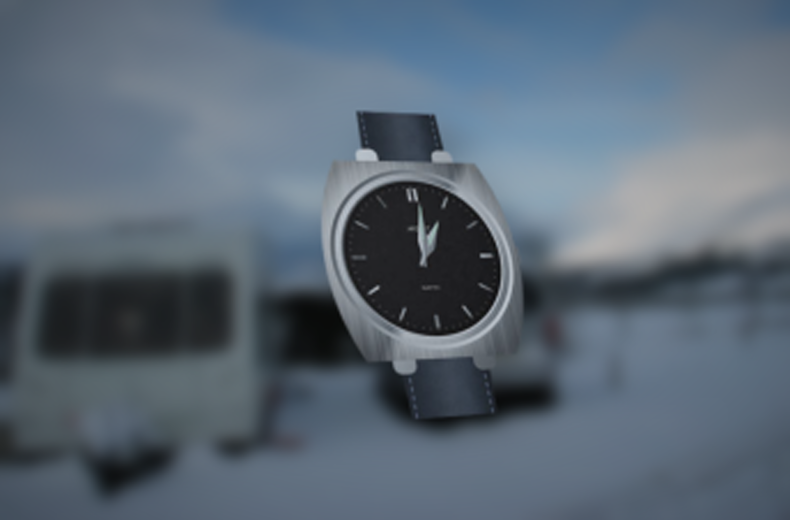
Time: h=1 m=1
